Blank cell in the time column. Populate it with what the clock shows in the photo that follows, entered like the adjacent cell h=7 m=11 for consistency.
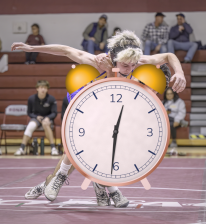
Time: h=12 m=31
